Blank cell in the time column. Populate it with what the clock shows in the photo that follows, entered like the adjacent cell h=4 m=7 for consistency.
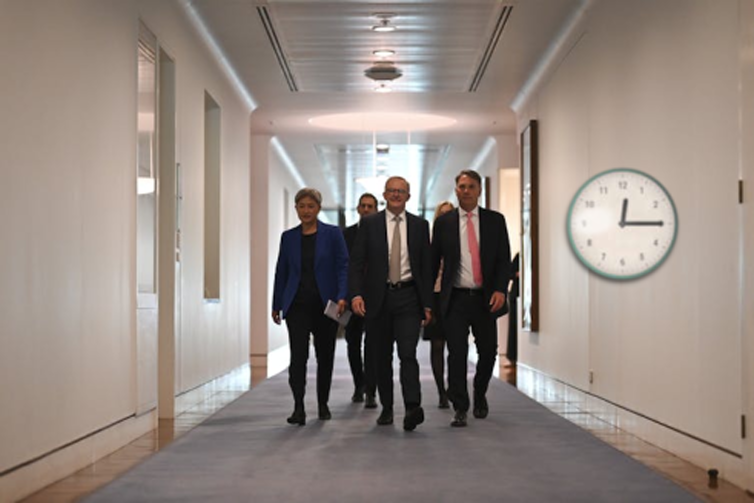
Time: h=12 m=15
